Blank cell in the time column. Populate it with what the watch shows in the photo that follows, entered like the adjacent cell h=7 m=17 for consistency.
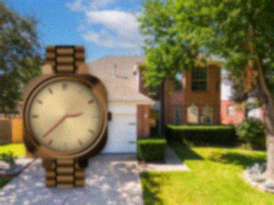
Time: h=2 m=38
